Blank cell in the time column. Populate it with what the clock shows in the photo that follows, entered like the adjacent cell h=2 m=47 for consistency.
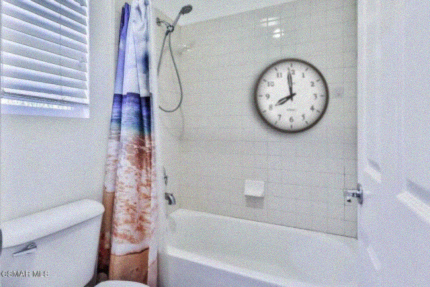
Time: h=7 m=59
